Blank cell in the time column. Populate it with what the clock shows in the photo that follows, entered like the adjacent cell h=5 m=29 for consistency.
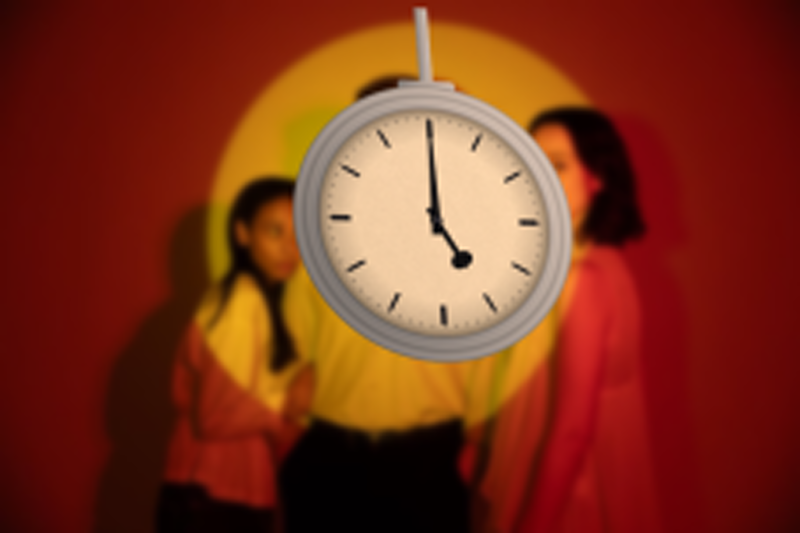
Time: h=5 m=0
